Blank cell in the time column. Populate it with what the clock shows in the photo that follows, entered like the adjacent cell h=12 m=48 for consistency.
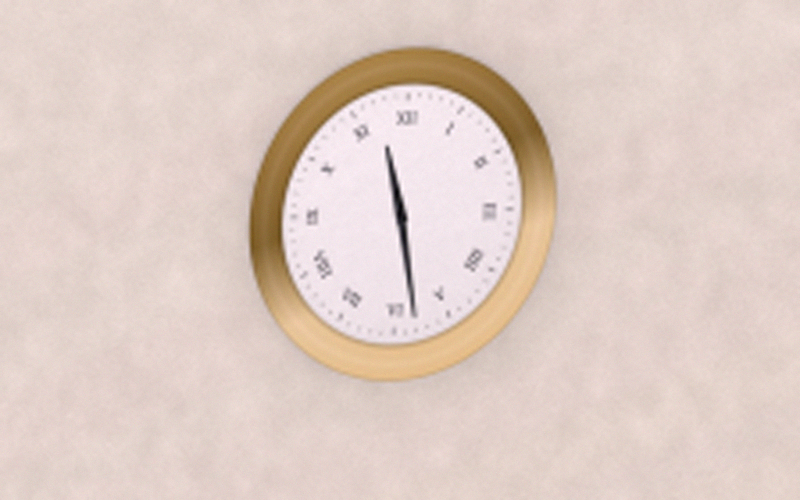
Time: h=11 m=28
